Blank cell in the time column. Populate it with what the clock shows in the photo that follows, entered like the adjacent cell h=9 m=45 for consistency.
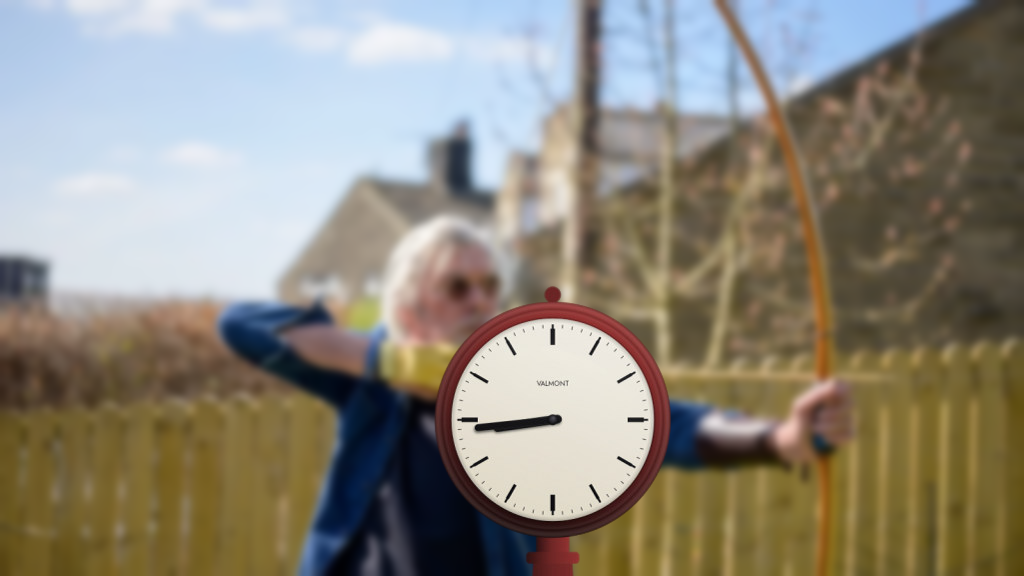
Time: h=8 m=44
